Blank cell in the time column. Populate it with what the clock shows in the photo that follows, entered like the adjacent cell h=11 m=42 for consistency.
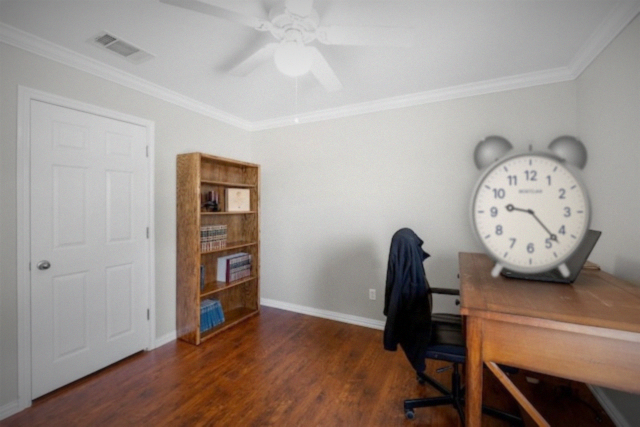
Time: h=9 m=23
